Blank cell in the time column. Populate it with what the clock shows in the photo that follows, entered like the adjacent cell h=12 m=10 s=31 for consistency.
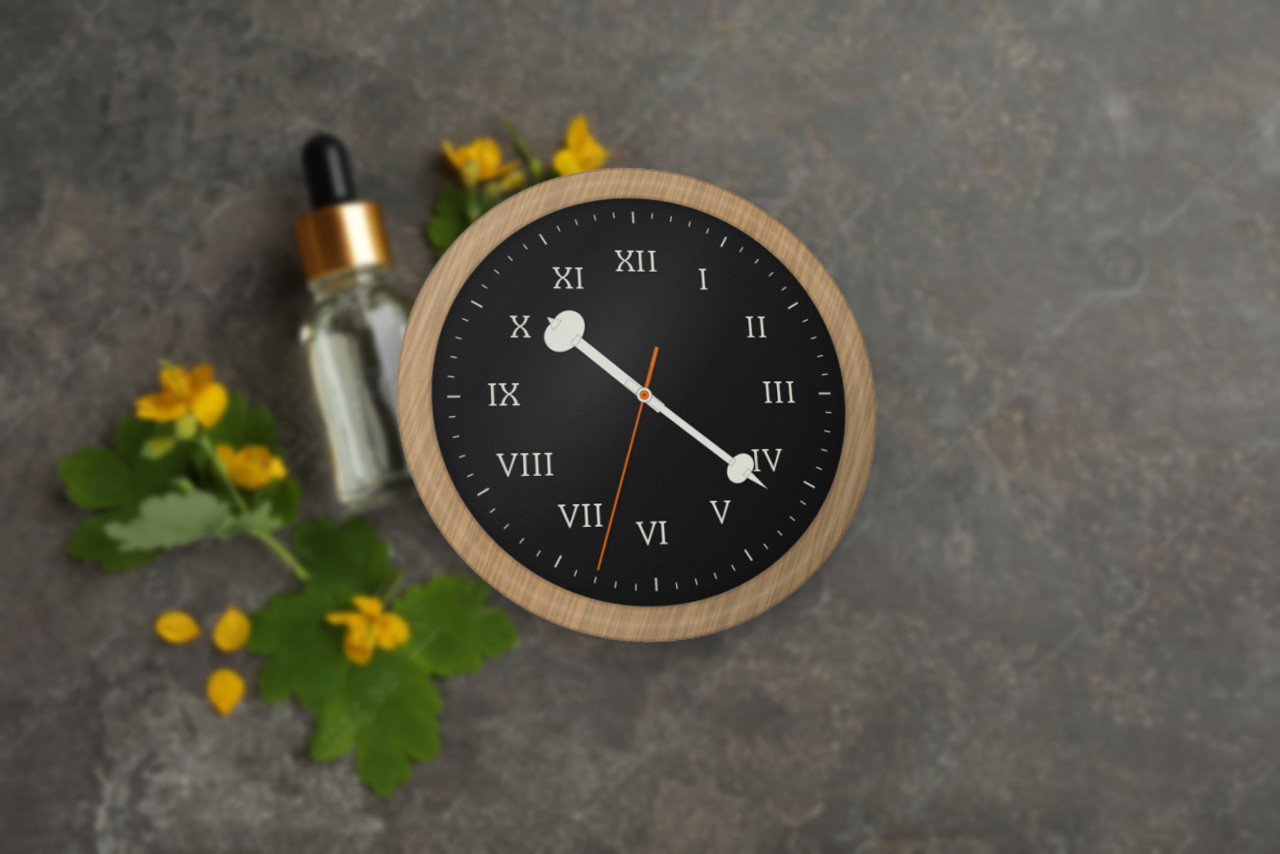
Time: h=10 m=21 s=33
